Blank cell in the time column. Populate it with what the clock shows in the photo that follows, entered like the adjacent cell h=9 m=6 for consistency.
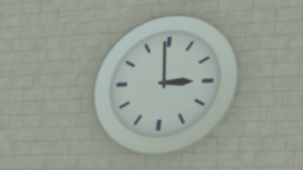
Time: h=2 m=59
